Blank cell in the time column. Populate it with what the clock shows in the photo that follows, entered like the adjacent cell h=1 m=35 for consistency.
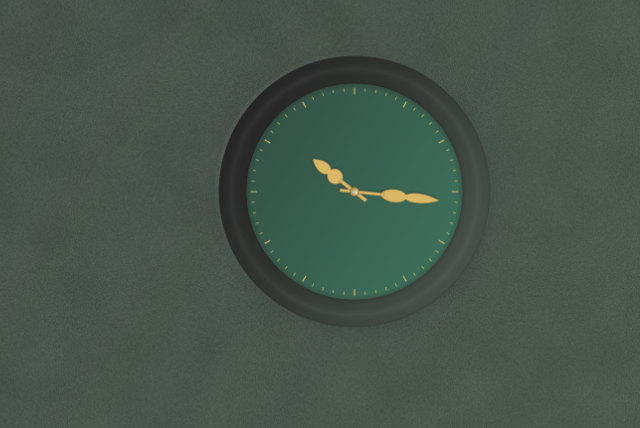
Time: h=10 m=16
